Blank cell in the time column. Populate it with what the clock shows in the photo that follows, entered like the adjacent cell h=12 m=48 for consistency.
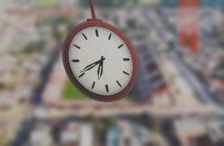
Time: h=6 m=41
